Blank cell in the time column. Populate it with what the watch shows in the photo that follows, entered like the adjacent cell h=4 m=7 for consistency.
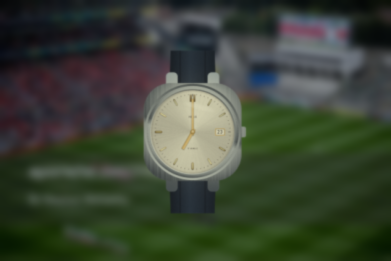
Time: h=7 m=0
